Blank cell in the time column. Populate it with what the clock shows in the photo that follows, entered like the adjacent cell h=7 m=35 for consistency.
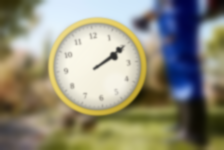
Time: h=2 m=10
